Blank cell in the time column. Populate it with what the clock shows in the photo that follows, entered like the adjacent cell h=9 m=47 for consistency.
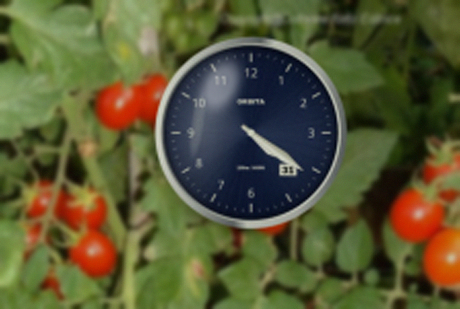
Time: h=4 m=21
